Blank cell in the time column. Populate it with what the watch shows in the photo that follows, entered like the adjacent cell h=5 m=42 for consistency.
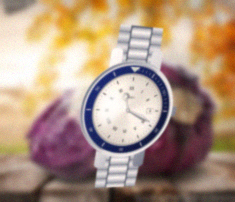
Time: h=11 m=19
